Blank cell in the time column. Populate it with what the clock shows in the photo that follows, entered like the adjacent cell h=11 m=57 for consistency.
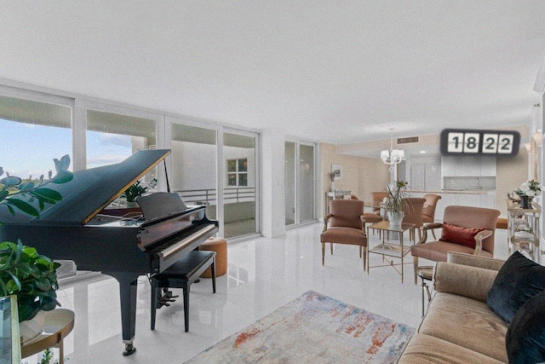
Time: h=18 m=22
